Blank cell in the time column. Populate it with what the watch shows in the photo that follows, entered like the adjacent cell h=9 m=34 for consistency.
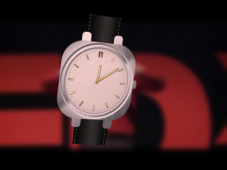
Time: h=12 m=9
